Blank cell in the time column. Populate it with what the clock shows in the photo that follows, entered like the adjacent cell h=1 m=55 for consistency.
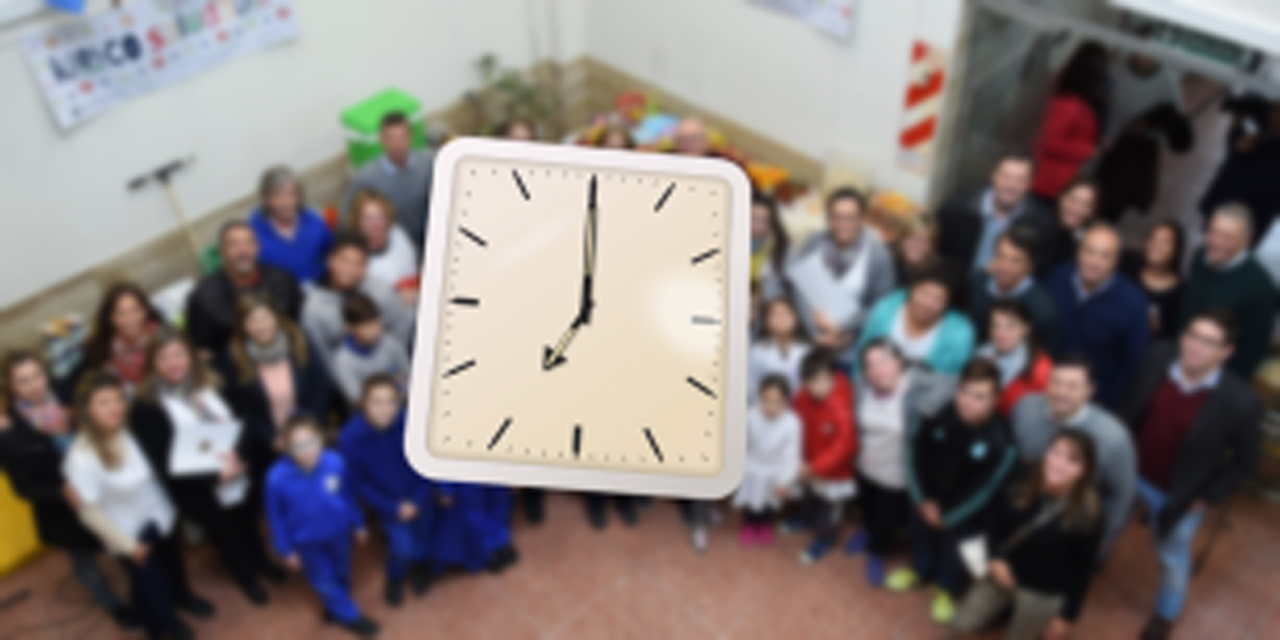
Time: h=7 m=0
